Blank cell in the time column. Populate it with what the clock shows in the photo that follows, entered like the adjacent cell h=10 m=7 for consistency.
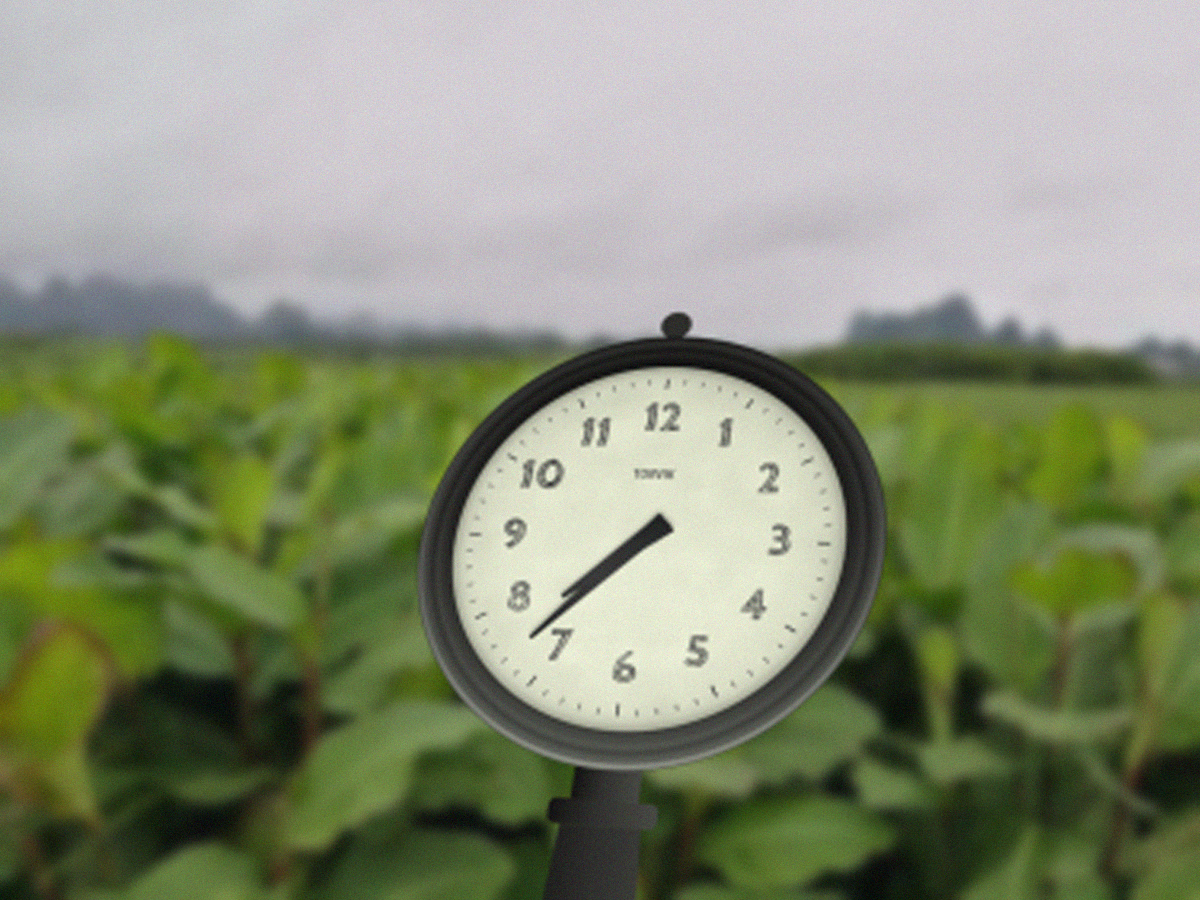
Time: h=7 m=37
